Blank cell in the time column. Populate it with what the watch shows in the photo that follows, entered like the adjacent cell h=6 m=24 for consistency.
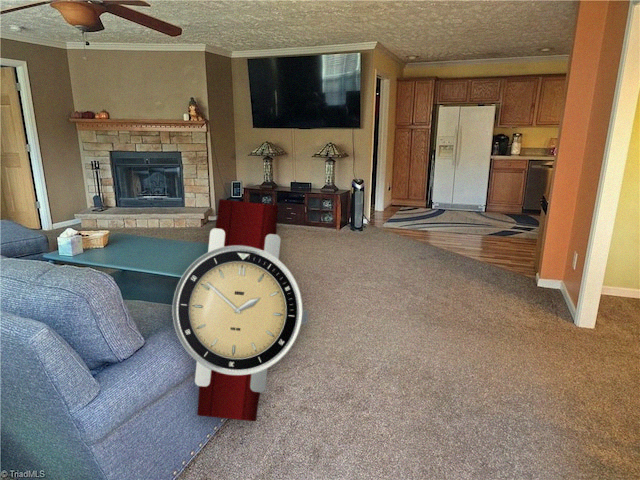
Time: h=1 m=51
